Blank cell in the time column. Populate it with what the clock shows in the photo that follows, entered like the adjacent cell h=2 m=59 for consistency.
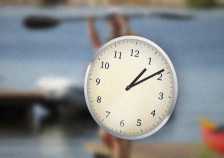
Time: h=1 m=9
